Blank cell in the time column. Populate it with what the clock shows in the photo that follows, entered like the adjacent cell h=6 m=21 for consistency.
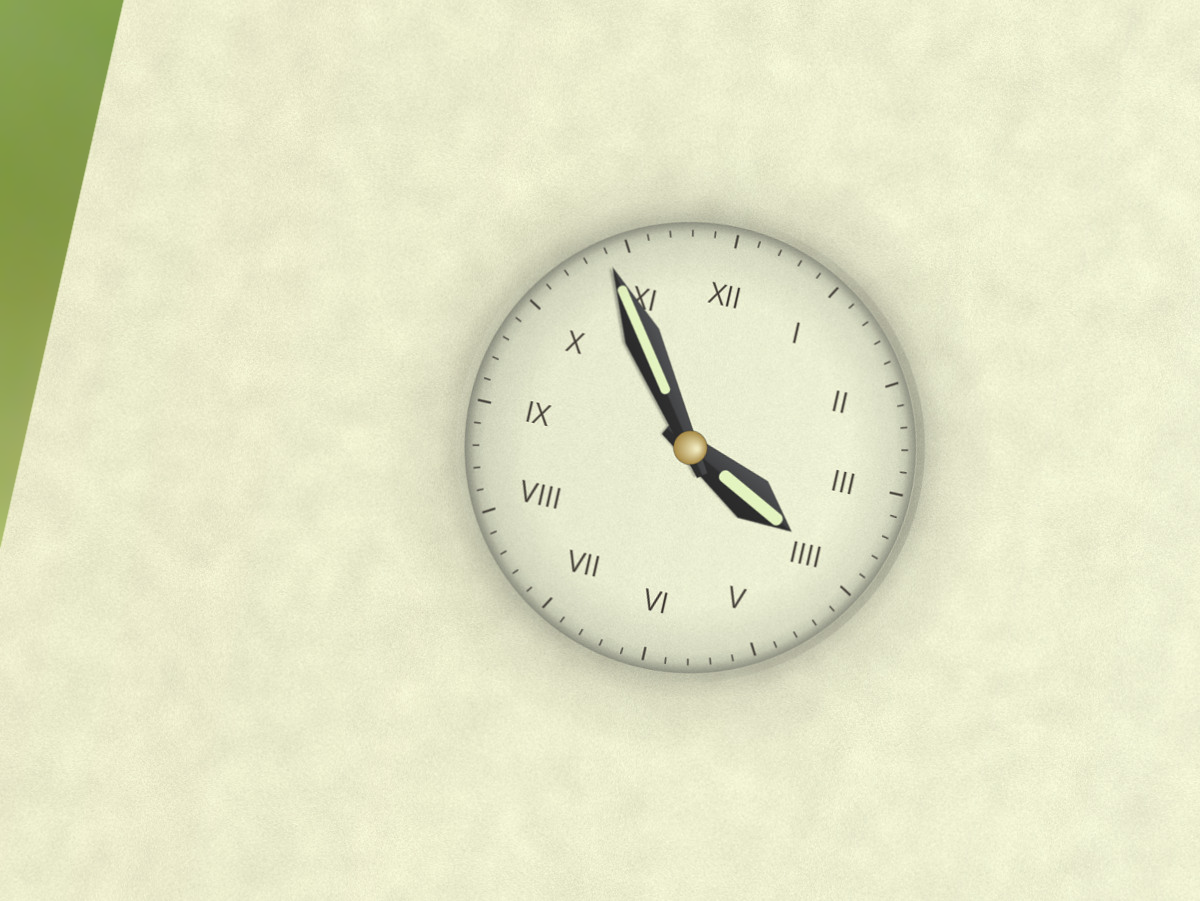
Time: h=3 m=54
